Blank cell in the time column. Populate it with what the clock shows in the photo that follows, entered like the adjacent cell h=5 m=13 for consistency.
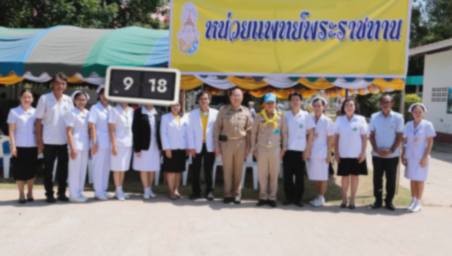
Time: h=9 m=18
